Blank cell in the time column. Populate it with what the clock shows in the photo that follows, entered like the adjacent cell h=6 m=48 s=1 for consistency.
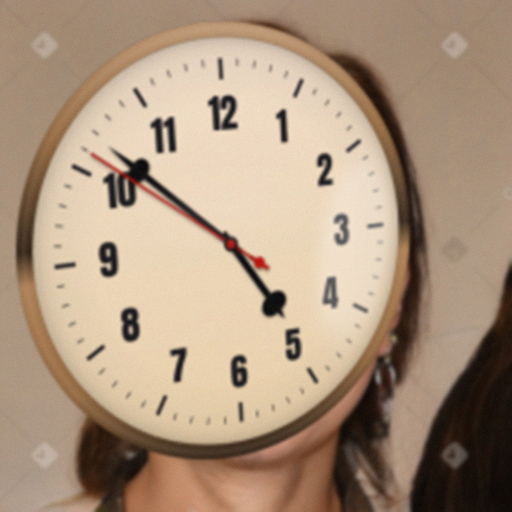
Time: h=4 m=51 s=51
